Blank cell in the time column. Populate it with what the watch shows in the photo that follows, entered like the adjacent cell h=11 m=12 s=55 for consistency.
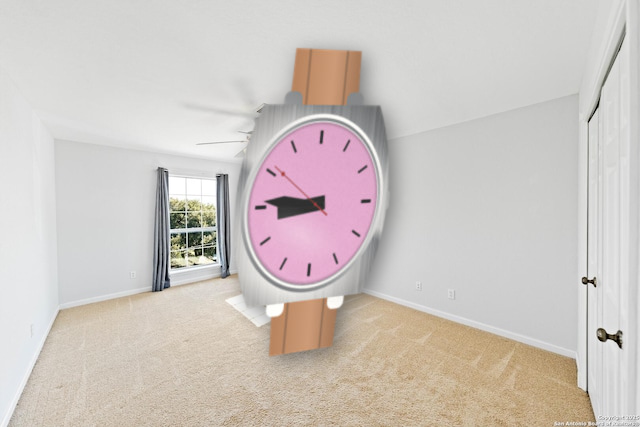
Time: h=8 m=45 s=51
